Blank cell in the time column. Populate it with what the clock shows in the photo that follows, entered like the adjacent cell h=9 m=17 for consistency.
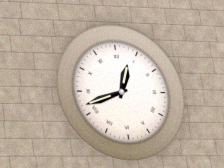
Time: h=12 m=42
